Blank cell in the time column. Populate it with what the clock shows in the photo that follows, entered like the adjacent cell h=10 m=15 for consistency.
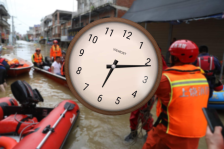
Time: h=6 m=11
